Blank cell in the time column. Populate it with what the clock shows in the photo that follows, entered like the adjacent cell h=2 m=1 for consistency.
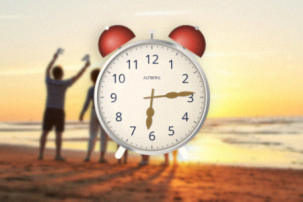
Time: h=6 m=14
